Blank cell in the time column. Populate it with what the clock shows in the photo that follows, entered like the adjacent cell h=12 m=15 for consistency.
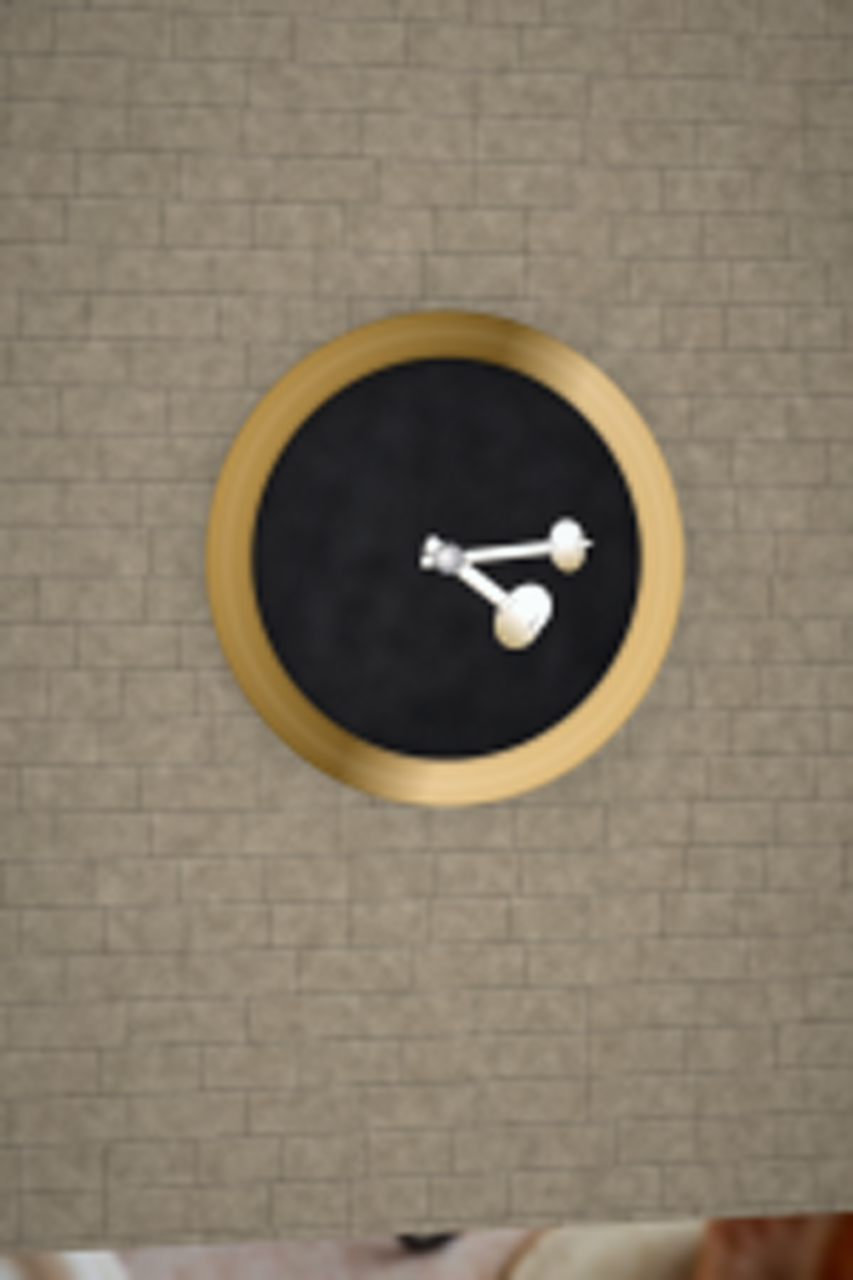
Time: h=4 m=14
